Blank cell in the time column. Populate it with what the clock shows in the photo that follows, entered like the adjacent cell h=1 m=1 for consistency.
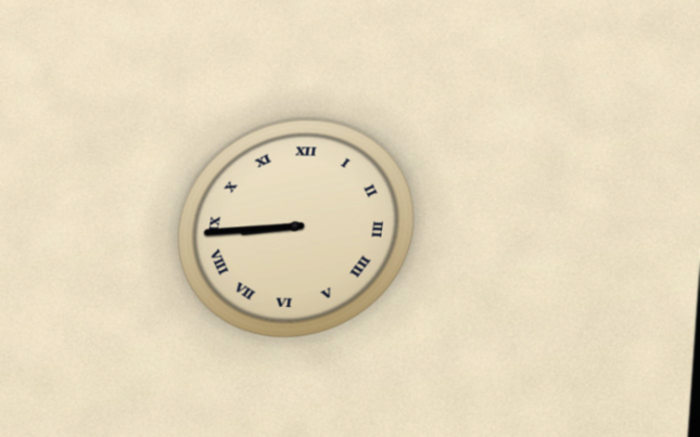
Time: h=8 m=44
